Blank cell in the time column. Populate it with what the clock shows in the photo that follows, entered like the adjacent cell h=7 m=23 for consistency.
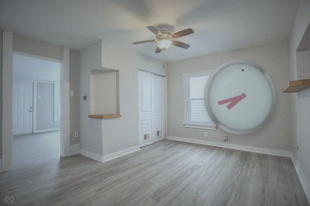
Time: h=7 m=42
